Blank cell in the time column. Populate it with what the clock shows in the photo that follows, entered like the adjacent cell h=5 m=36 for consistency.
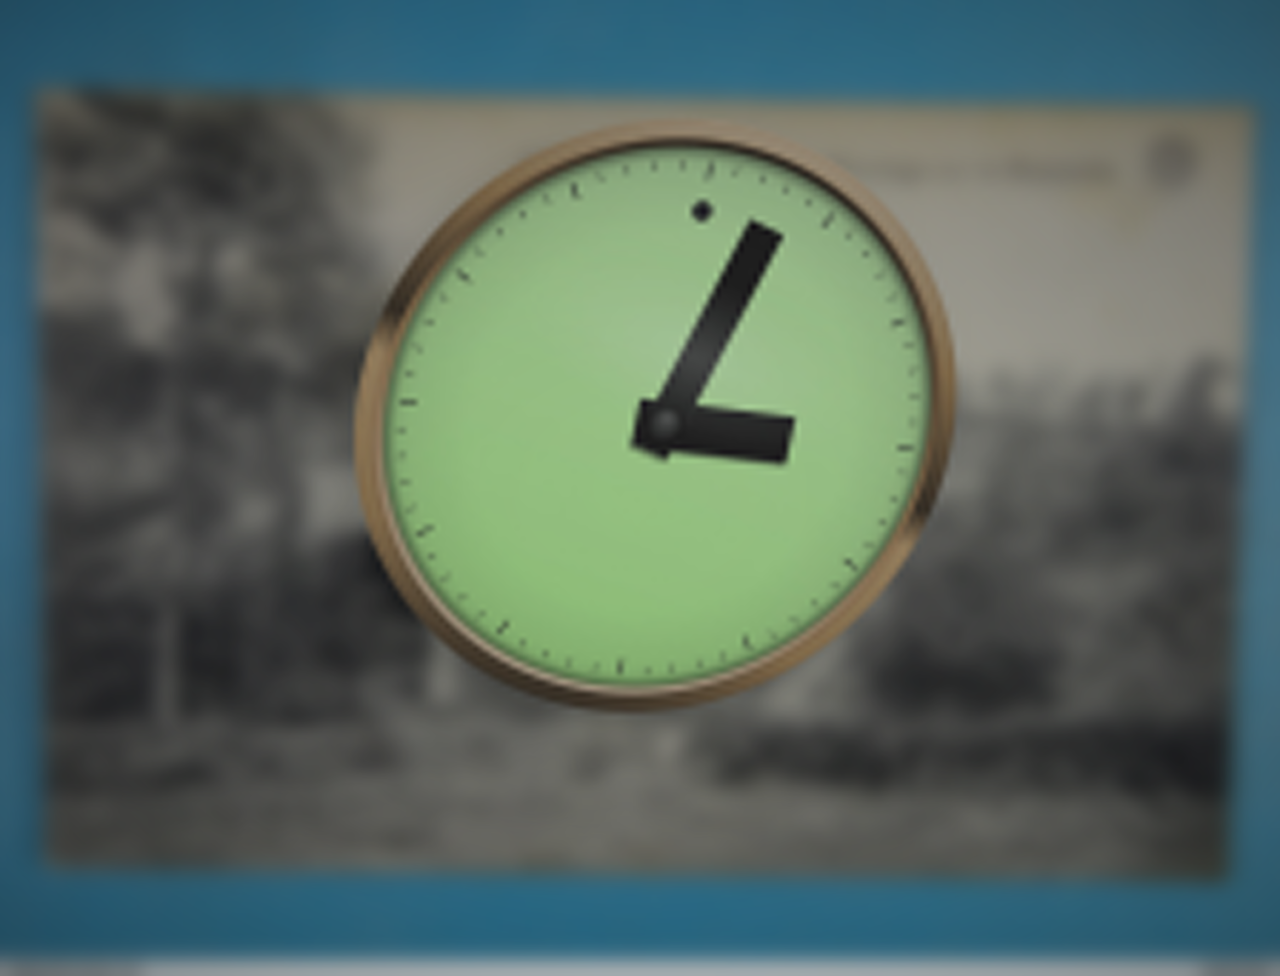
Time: h=3 m=3
